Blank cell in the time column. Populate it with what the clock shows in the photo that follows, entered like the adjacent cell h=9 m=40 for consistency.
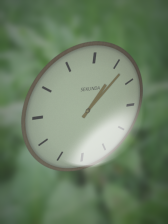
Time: h=1 m=7
